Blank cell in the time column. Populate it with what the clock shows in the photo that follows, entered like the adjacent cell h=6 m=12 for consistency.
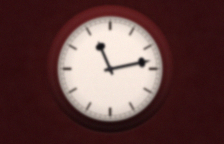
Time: h=11 m=13
